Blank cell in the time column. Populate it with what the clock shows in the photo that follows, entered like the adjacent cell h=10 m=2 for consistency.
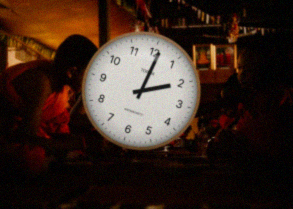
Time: h=2 m=1
